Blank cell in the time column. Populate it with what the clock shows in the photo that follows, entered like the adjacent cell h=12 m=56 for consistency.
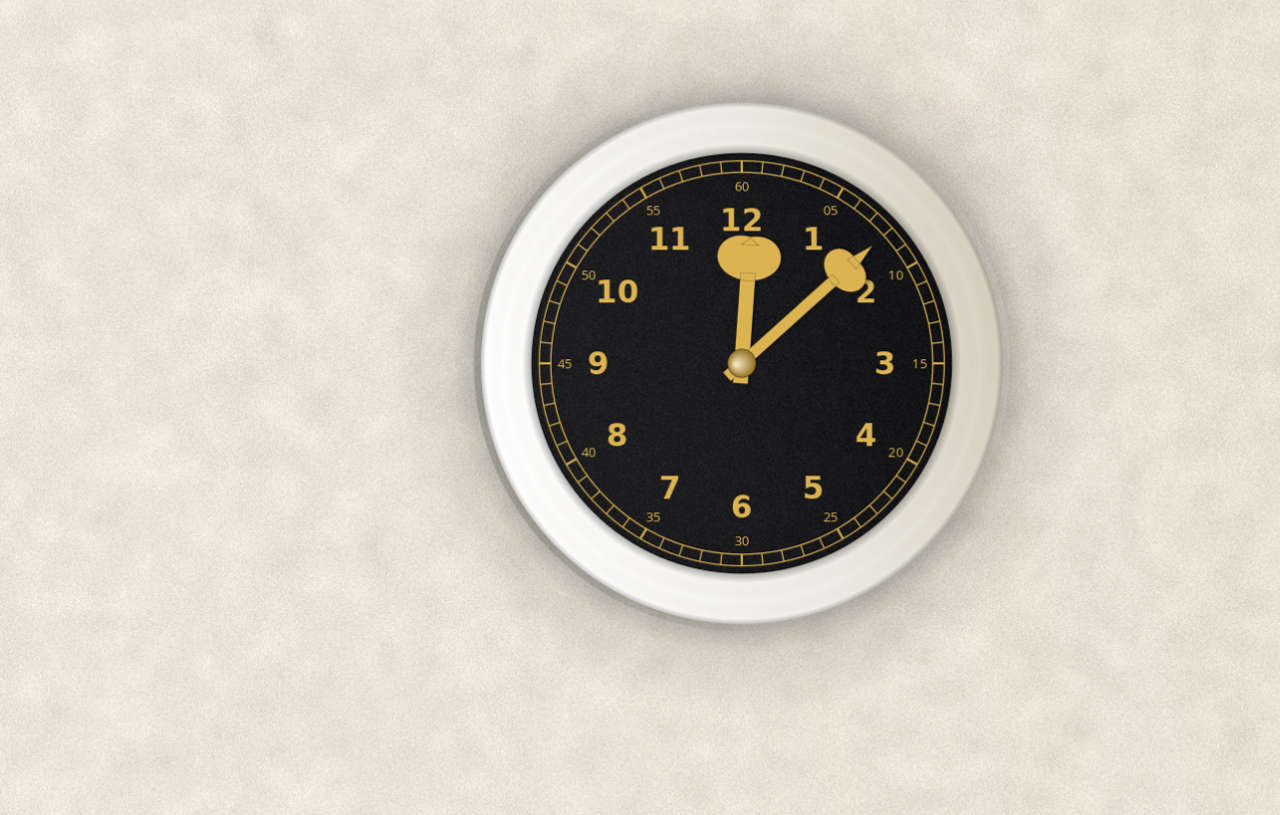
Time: h=12 m=8
